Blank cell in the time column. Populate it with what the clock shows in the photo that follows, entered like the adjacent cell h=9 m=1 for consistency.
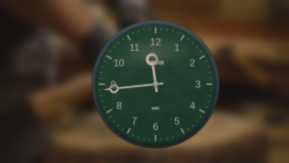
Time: h=11 m=44
